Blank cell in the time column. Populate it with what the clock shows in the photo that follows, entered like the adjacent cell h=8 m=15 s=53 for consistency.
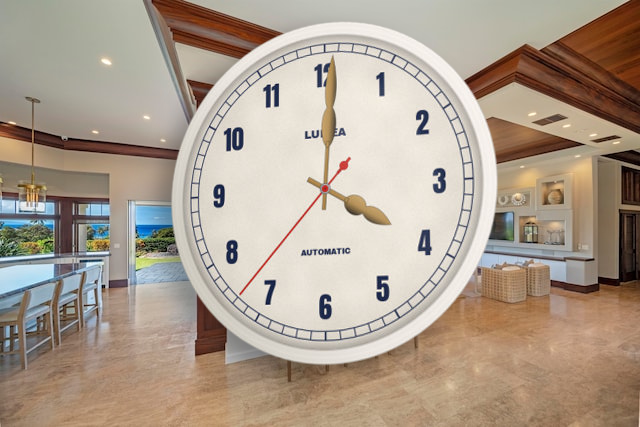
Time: h=4 m=0 s=37
